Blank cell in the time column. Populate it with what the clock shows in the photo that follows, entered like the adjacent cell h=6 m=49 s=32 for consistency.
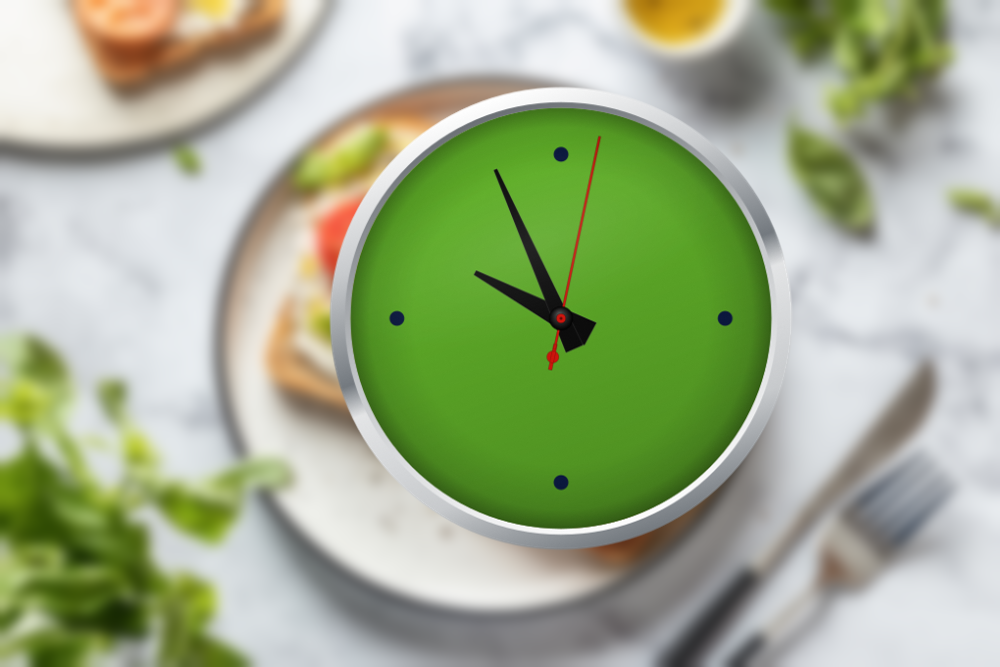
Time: h=9 m=56 s=2
